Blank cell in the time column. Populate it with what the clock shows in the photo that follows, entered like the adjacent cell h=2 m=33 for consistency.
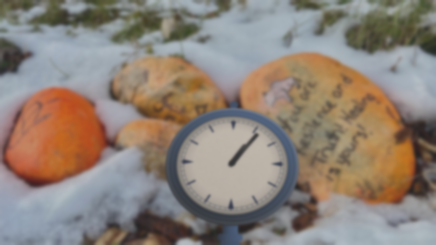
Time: h=1 m=6
